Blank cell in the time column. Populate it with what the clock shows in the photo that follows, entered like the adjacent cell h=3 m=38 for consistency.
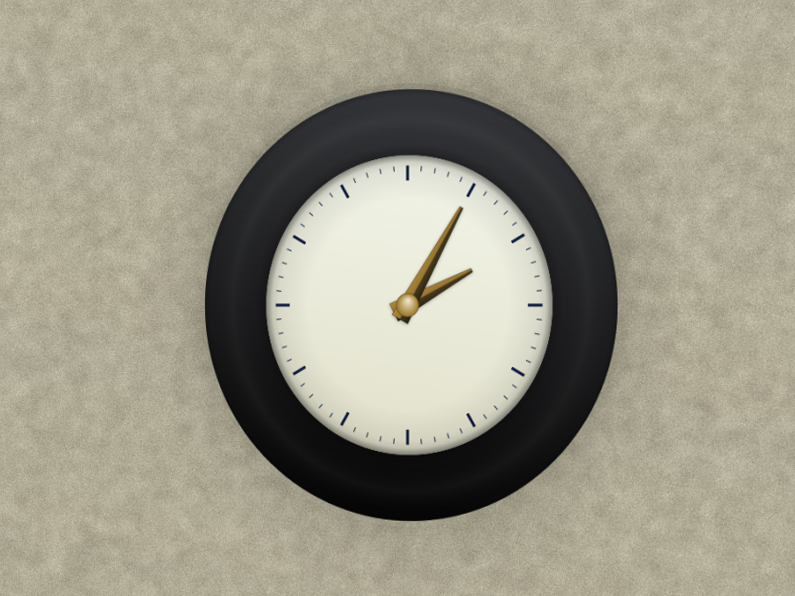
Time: h=2 m=5
